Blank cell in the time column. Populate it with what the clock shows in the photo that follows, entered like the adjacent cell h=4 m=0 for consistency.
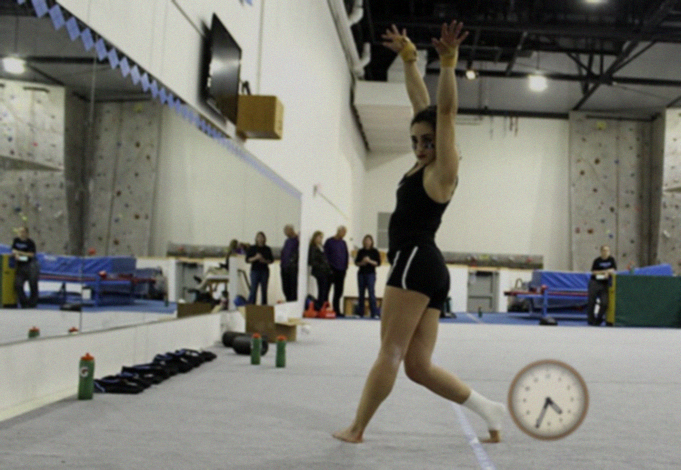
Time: h=4 m=34
